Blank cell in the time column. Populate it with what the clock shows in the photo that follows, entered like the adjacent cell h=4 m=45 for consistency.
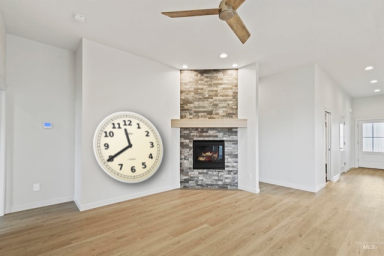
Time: h=11 m=40
